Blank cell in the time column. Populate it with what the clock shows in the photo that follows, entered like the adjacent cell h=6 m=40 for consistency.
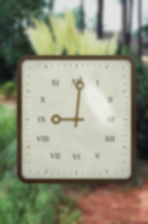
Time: h=9 m=1
